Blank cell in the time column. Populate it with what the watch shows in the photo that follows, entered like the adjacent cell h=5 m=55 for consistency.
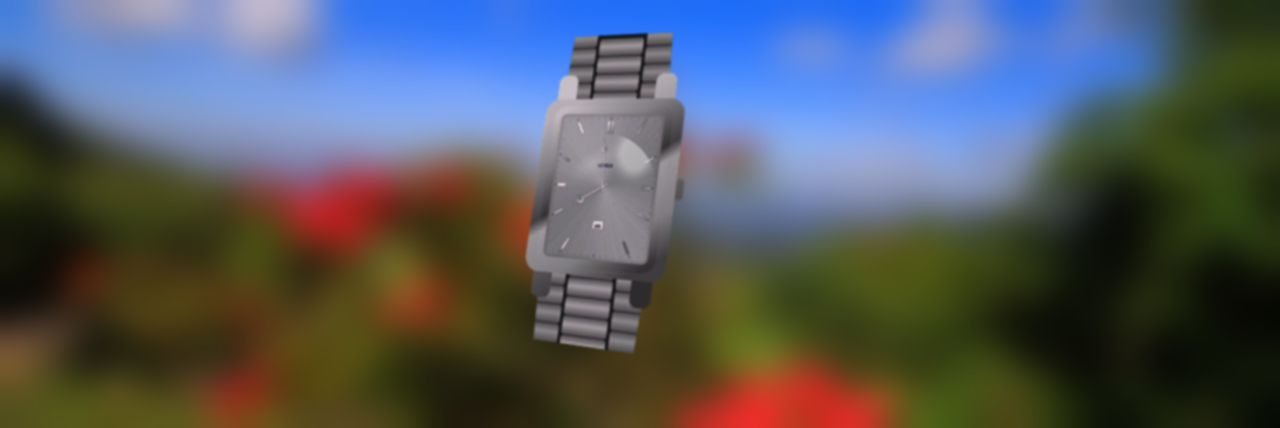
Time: h=7 m=59
